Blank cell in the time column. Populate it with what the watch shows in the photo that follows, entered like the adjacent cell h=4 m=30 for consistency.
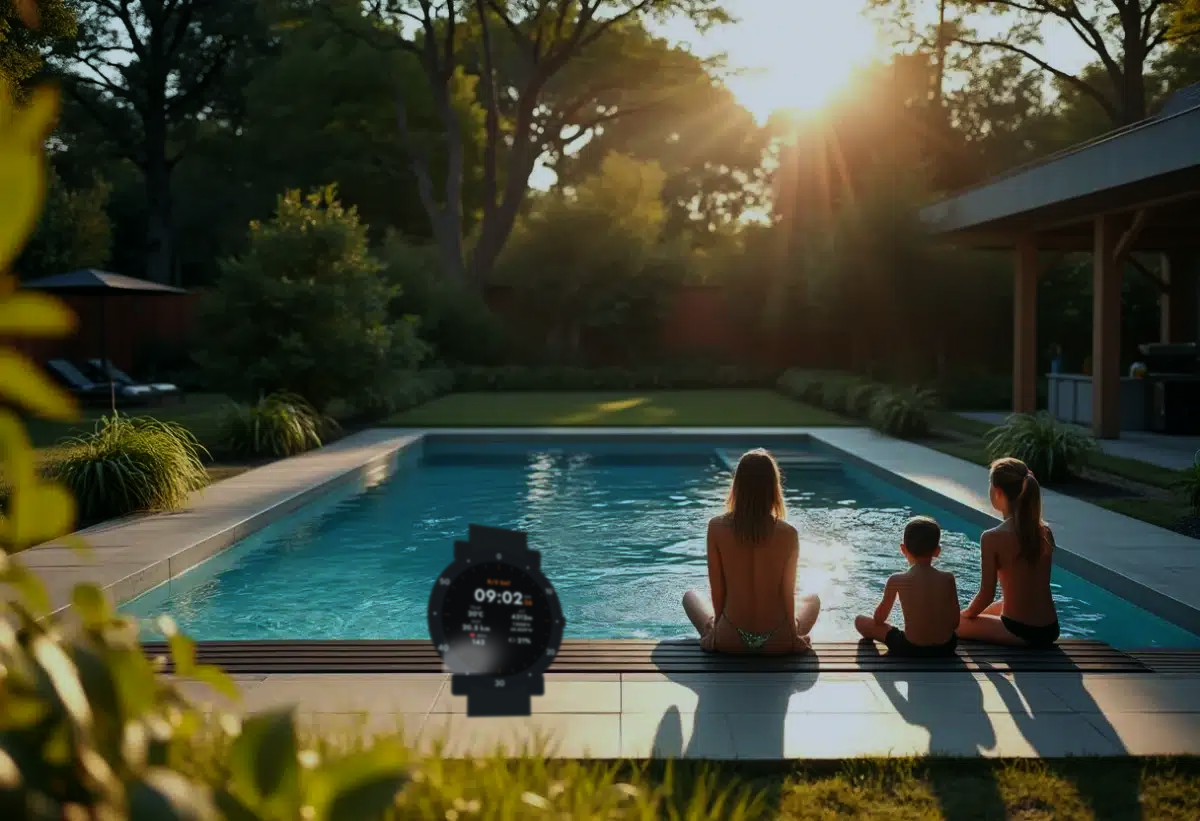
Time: h=9 m=2
